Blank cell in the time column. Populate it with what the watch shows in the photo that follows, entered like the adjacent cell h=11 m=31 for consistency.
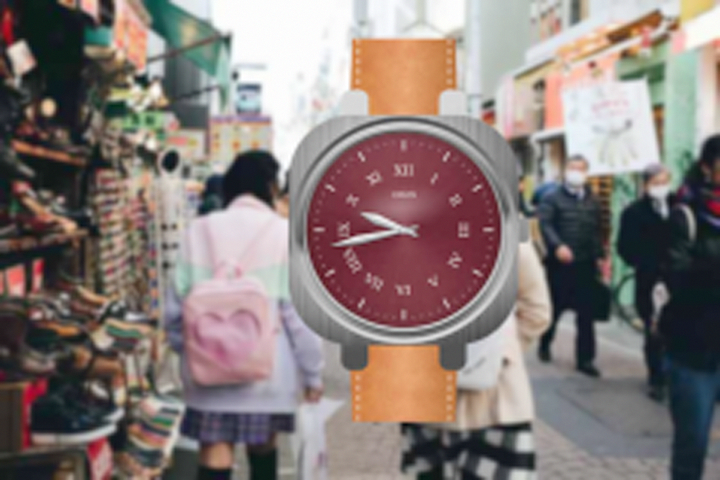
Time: h=9 m=43
